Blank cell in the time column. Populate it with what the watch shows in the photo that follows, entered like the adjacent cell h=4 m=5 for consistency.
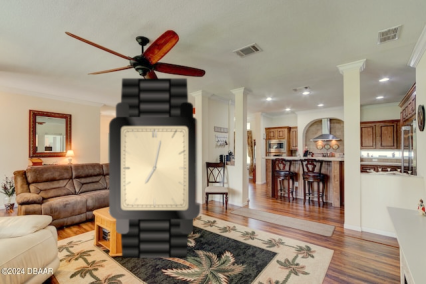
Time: h=7 m=2
